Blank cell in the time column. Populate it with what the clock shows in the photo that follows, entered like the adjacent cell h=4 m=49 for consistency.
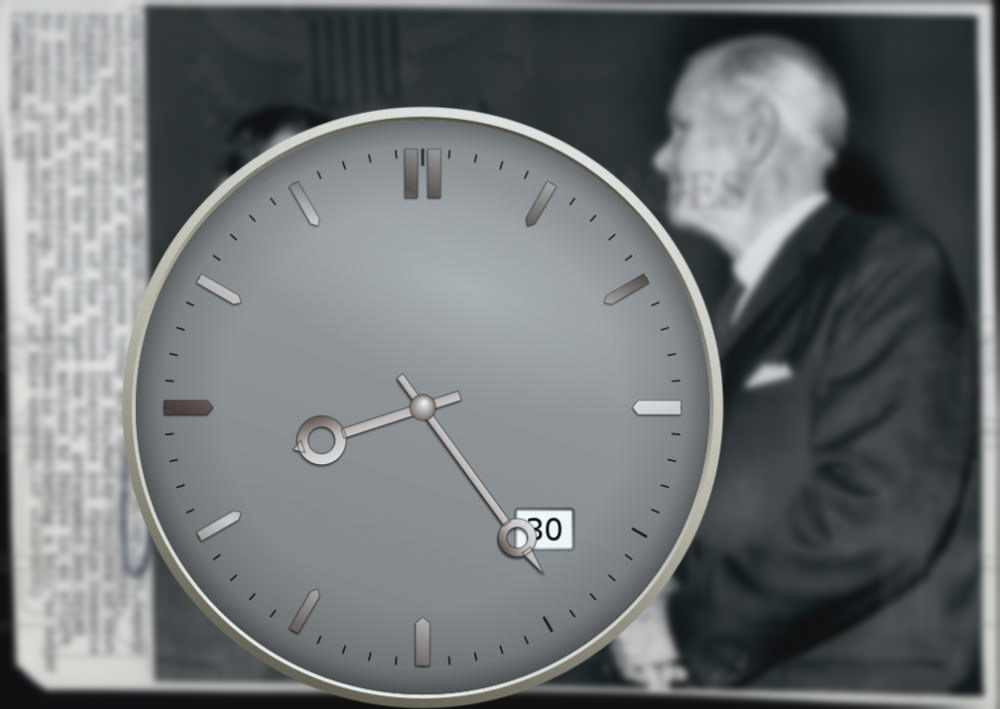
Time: h=8 m=24
